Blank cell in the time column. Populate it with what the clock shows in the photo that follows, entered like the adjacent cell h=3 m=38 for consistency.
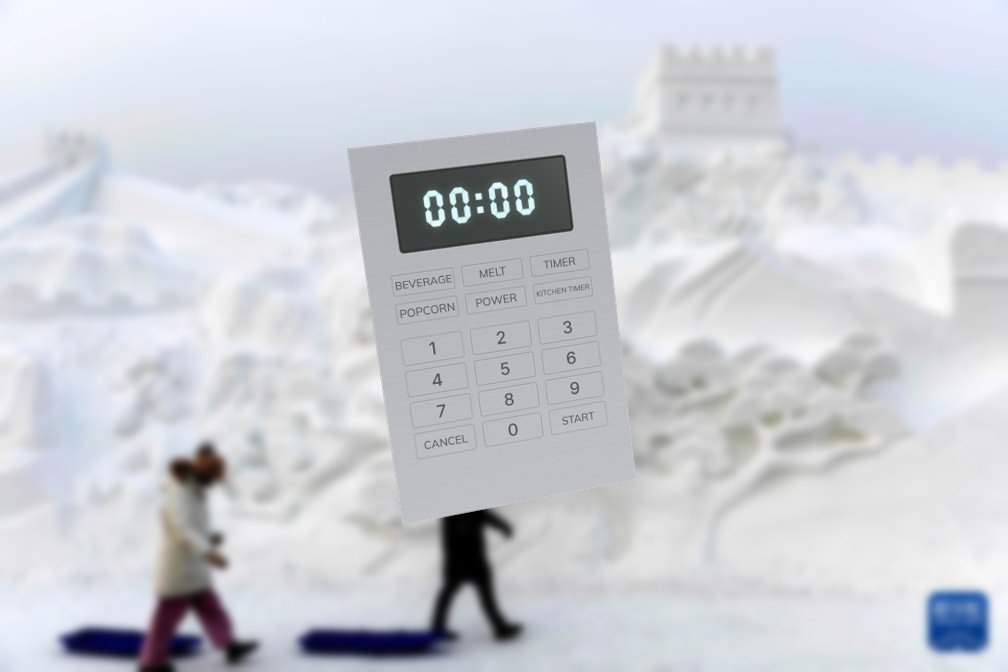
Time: h=0 m=0
